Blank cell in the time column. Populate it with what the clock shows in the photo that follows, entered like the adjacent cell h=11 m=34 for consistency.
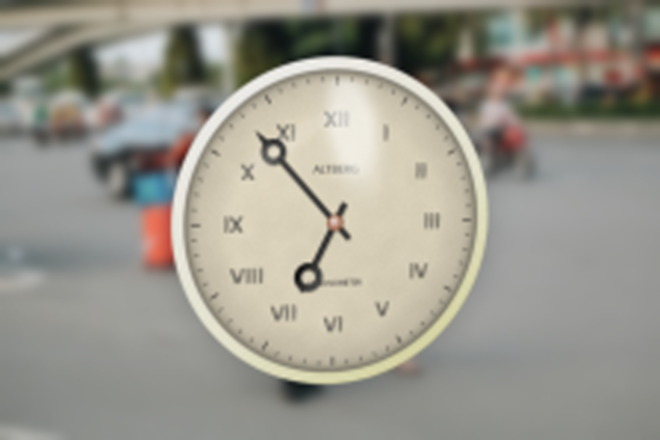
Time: h=6 m=53
